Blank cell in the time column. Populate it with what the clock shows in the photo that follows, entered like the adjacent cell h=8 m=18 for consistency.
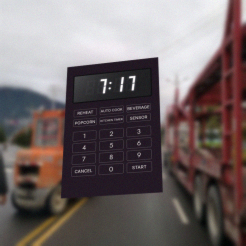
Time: h=7 m=17
